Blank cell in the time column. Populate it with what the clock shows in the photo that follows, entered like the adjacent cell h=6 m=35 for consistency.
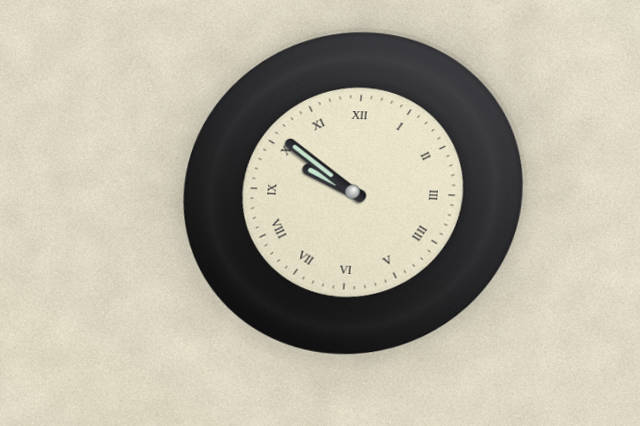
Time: h=9 m=51
